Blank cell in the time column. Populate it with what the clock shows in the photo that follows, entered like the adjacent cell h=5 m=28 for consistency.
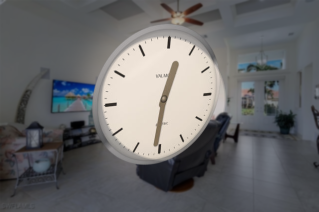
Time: h=12 m=31
